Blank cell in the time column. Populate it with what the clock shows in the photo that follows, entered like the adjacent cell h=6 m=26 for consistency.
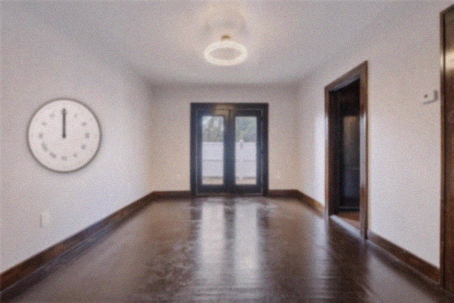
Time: h=12 m=0
